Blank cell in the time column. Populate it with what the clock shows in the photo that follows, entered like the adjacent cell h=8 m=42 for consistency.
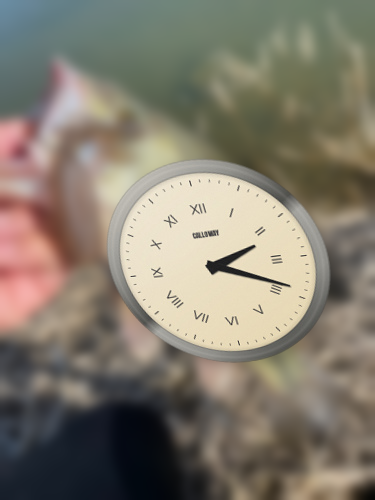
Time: h=2 m=19
